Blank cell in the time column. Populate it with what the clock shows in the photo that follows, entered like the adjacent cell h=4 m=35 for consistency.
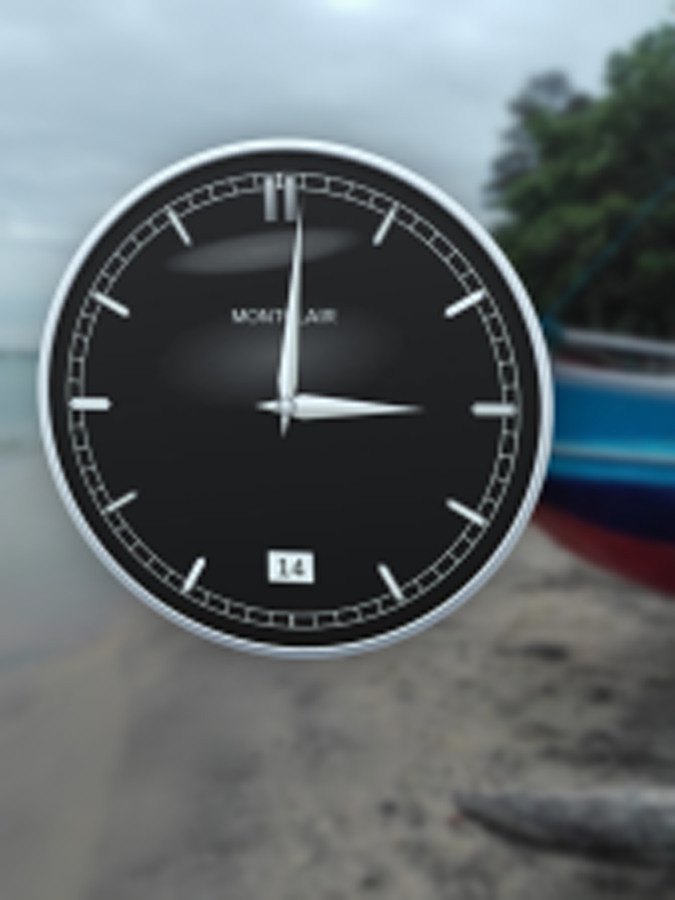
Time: h=3 m=1
